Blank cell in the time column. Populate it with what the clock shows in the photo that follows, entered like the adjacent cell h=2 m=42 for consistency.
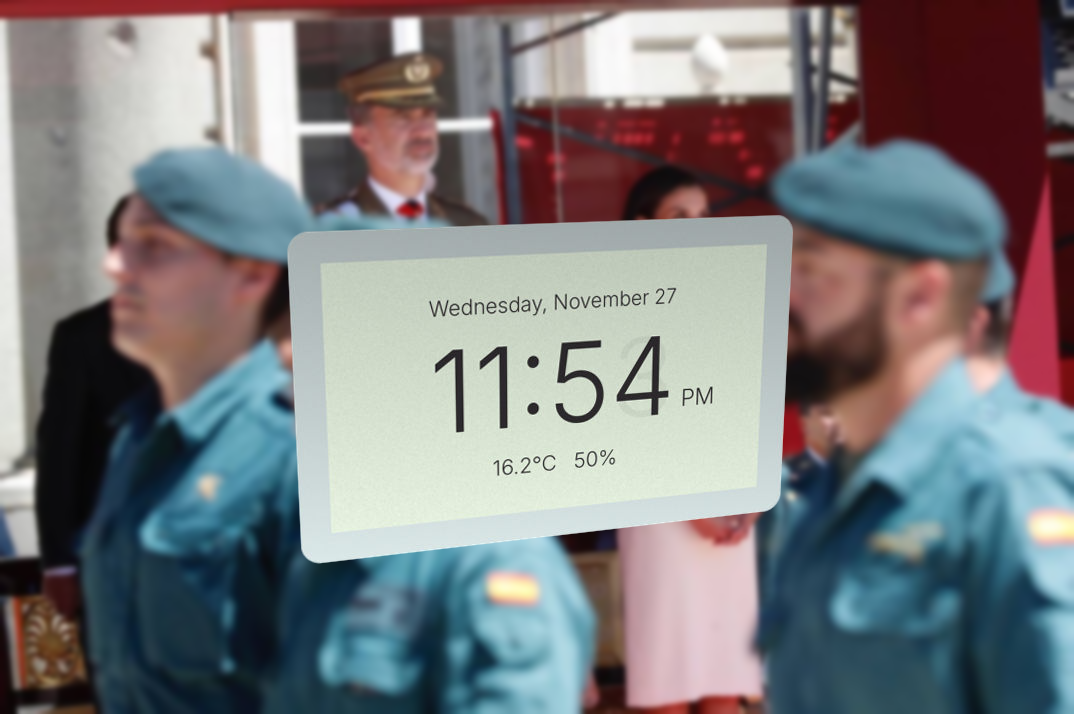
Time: h=11 m=54
